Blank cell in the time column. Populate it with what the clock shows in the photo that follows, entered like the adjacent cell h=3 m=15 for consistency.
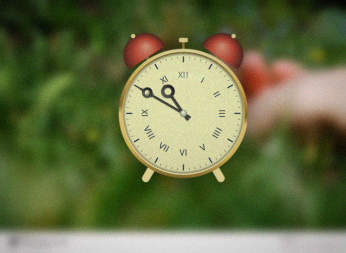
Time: h=10 m=50
